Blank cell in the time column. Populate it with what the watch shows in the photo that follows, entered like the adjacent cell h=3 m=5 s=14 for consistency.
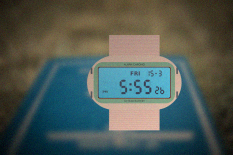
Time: h=5 m=55 s=26
